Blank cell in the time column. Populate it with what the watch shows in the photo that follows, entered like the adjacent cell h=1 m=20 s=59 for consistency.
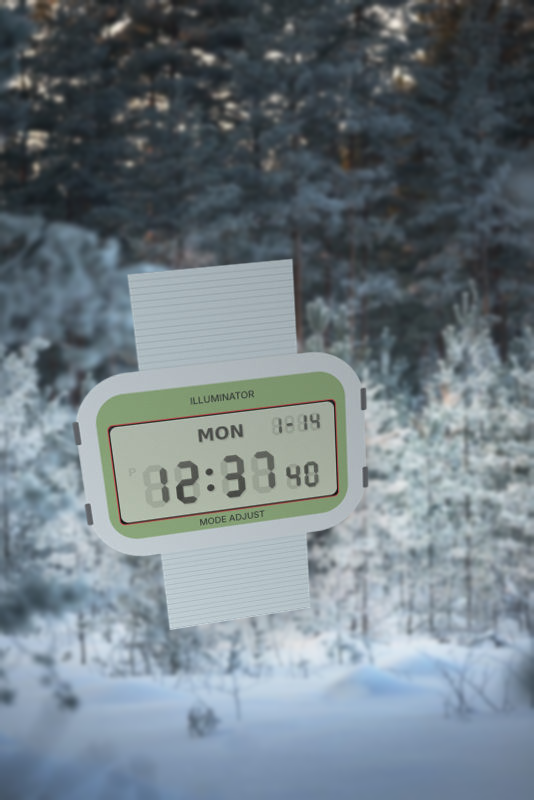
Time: h=12 m=37 s=40
